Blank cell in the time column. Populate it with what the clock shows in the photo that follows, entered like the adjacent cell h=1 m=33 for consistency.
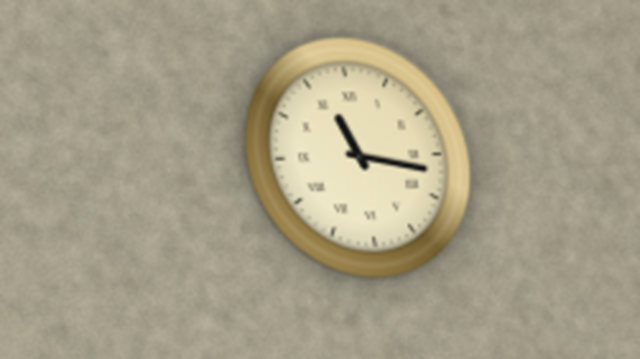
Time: h=11 m=17
